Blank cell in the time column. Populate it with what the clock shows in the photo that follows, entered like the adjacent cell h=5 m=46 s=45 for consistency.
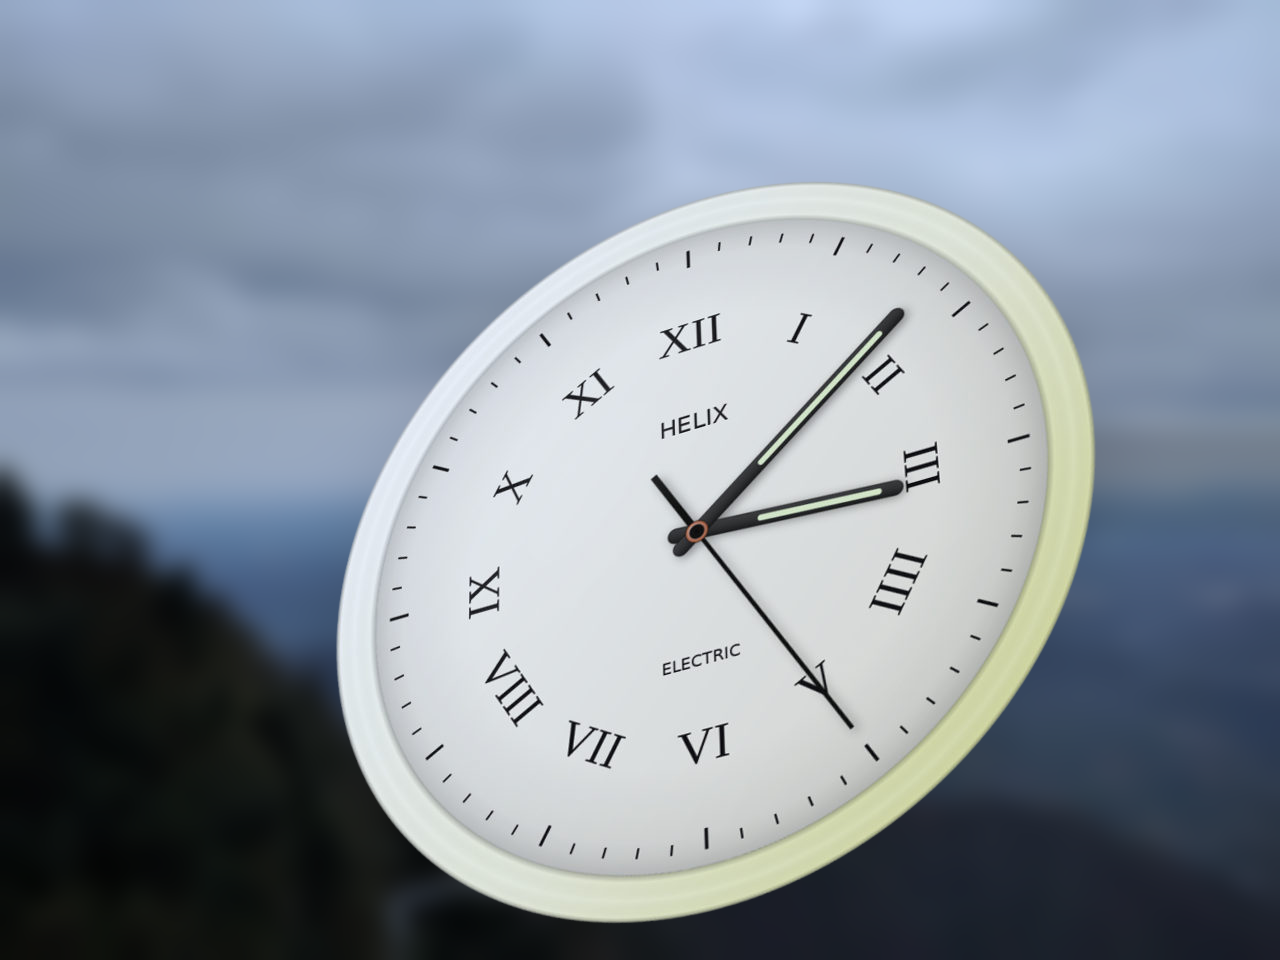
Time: h=3 m=8 s=25
